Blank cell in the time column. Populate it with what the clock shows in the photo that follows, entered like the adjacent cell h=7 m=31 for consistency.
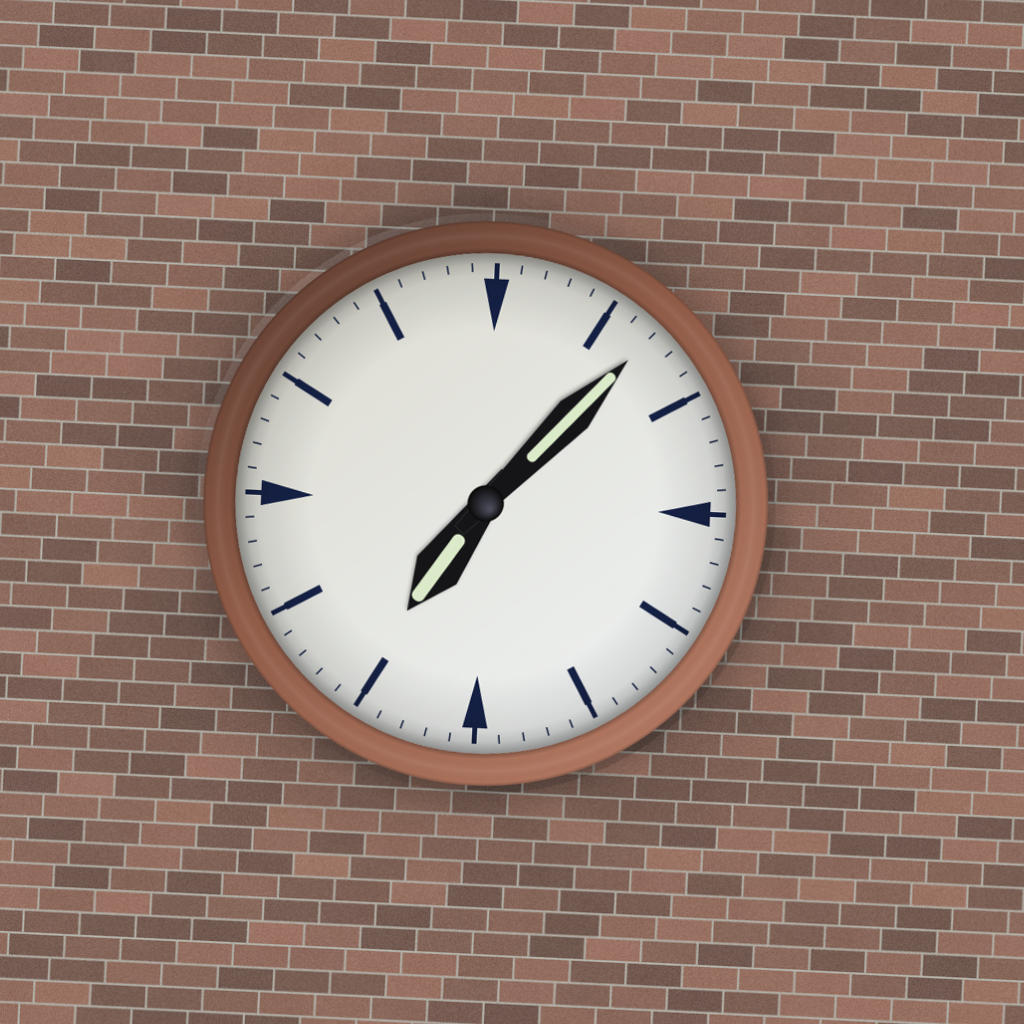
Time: h=7 m=7
